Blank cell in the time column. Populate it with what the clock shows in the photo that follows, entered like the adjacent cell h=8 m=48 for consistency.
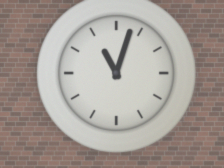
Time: h=11 m=3
